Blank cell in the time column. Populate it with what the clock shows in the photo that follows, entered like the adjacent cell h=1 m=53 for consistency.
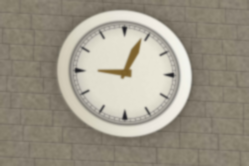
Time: h=9 m=4
